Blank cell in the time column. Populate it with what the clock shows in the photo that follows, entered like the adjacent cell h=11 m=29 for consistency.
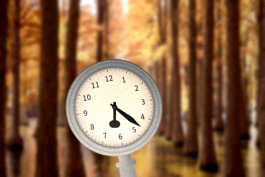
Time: h=6 m=23
